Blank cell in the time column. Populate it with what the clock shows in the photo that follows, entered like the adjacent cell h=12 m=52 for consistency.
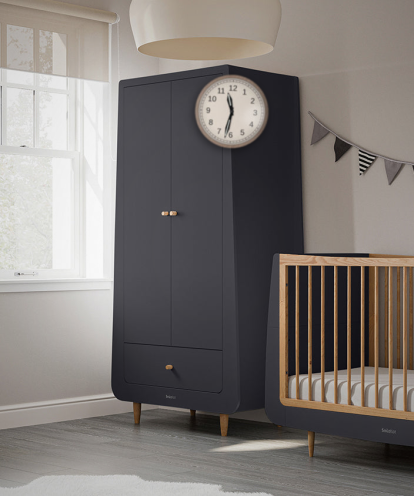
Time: h=11 m=32
